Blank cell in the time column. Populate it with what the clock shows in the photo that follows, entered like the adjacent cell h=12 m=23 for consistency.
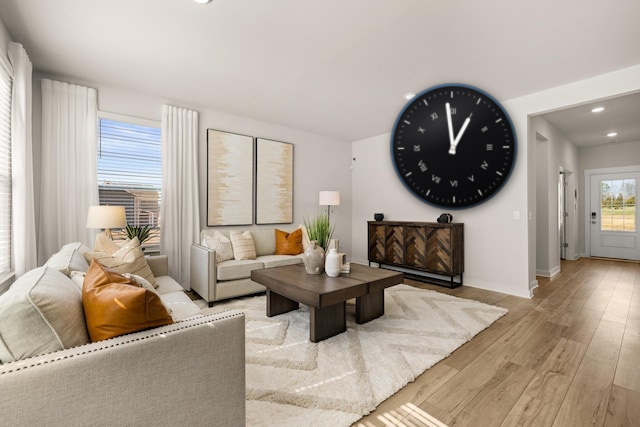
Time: h=12 m=59
